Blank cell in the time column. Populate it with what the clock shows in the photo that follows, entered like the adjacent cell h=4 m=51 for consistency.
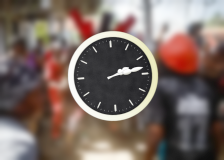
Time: h=2 m=13
